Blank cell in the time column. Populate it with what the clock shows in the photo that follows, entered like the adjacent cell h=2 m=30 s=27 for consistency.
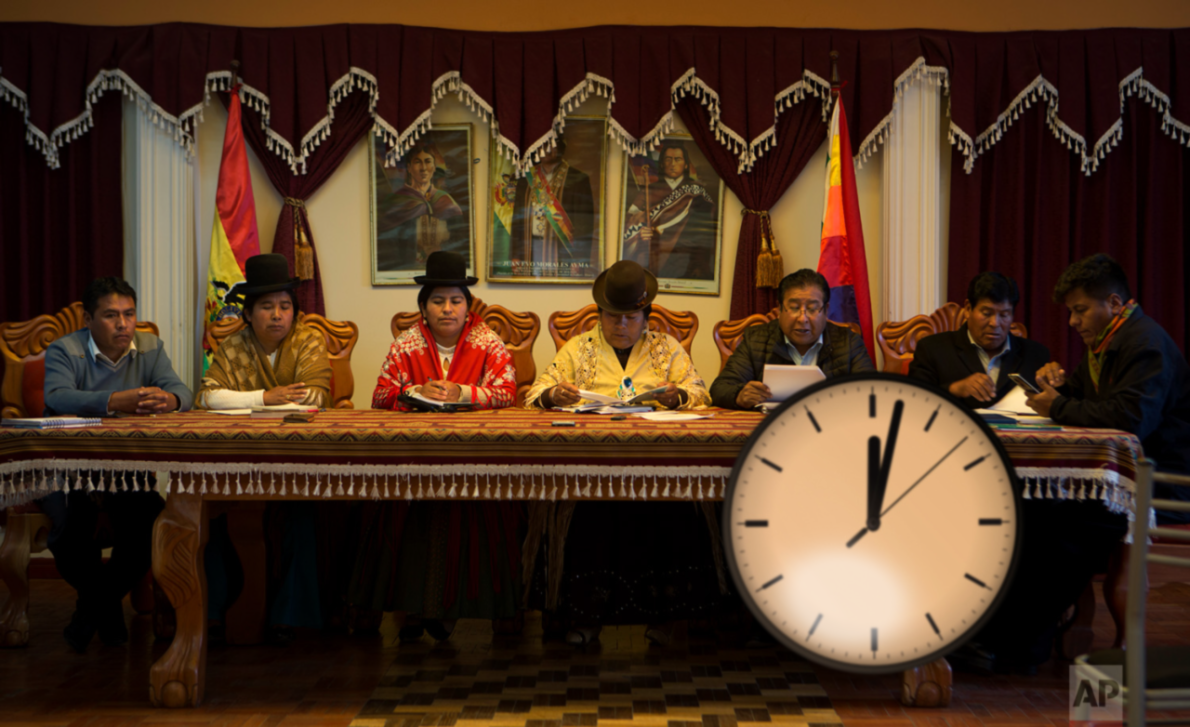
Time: h=12 m=2 s=8
